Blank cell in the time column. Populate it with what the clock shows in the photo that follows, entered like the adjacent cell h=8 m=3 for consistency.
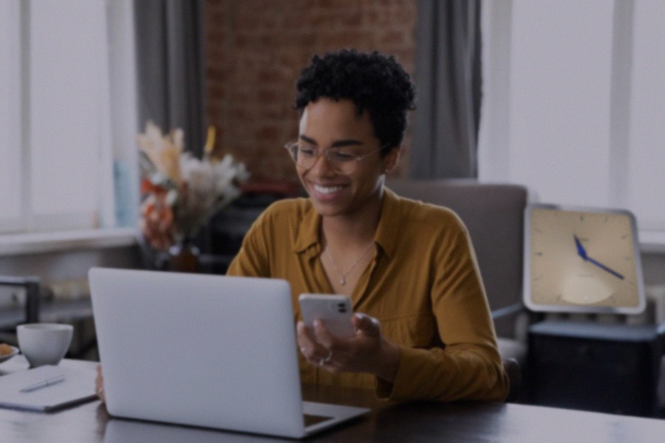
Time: h=11 m=20
